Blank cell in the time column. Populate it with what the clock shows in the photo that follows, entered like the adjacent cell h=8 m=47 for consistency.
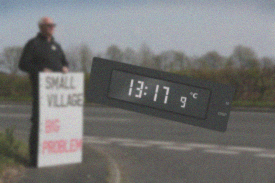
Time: h=13 m=17
